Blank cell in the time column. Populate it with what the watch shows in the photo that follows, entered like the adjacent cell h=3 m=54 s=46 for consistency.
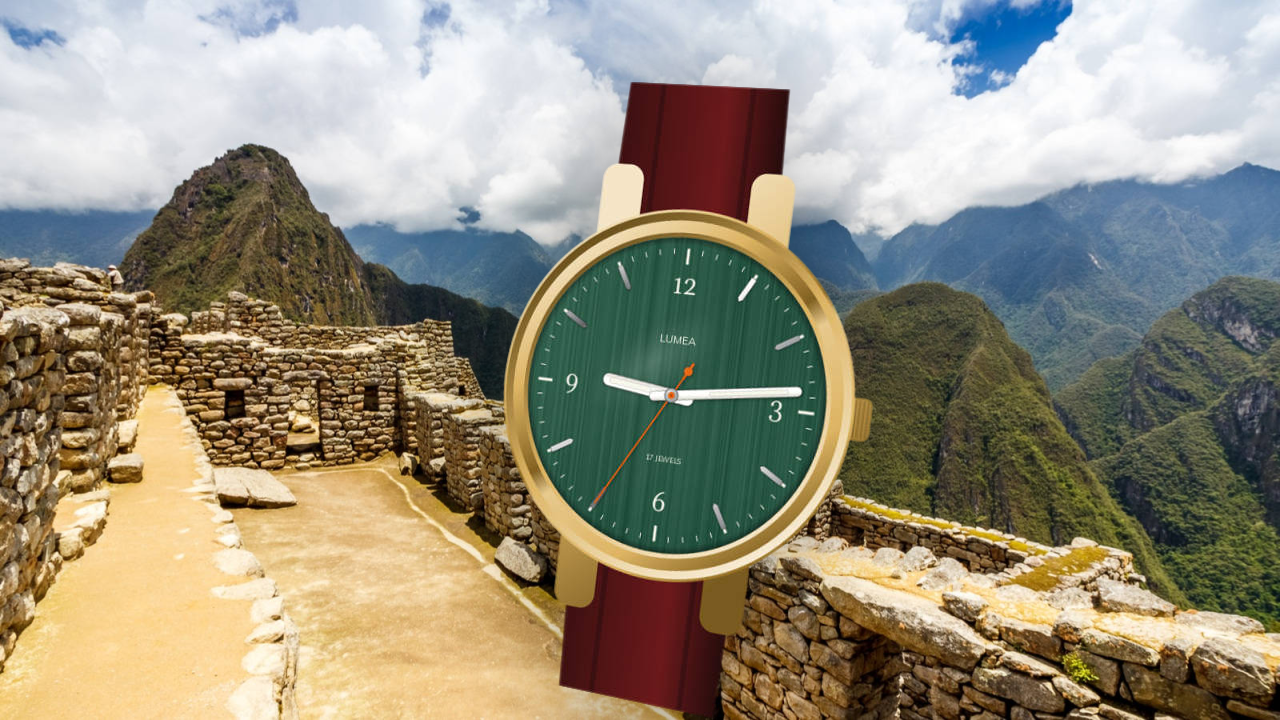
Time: h=9 m=13 s=35
